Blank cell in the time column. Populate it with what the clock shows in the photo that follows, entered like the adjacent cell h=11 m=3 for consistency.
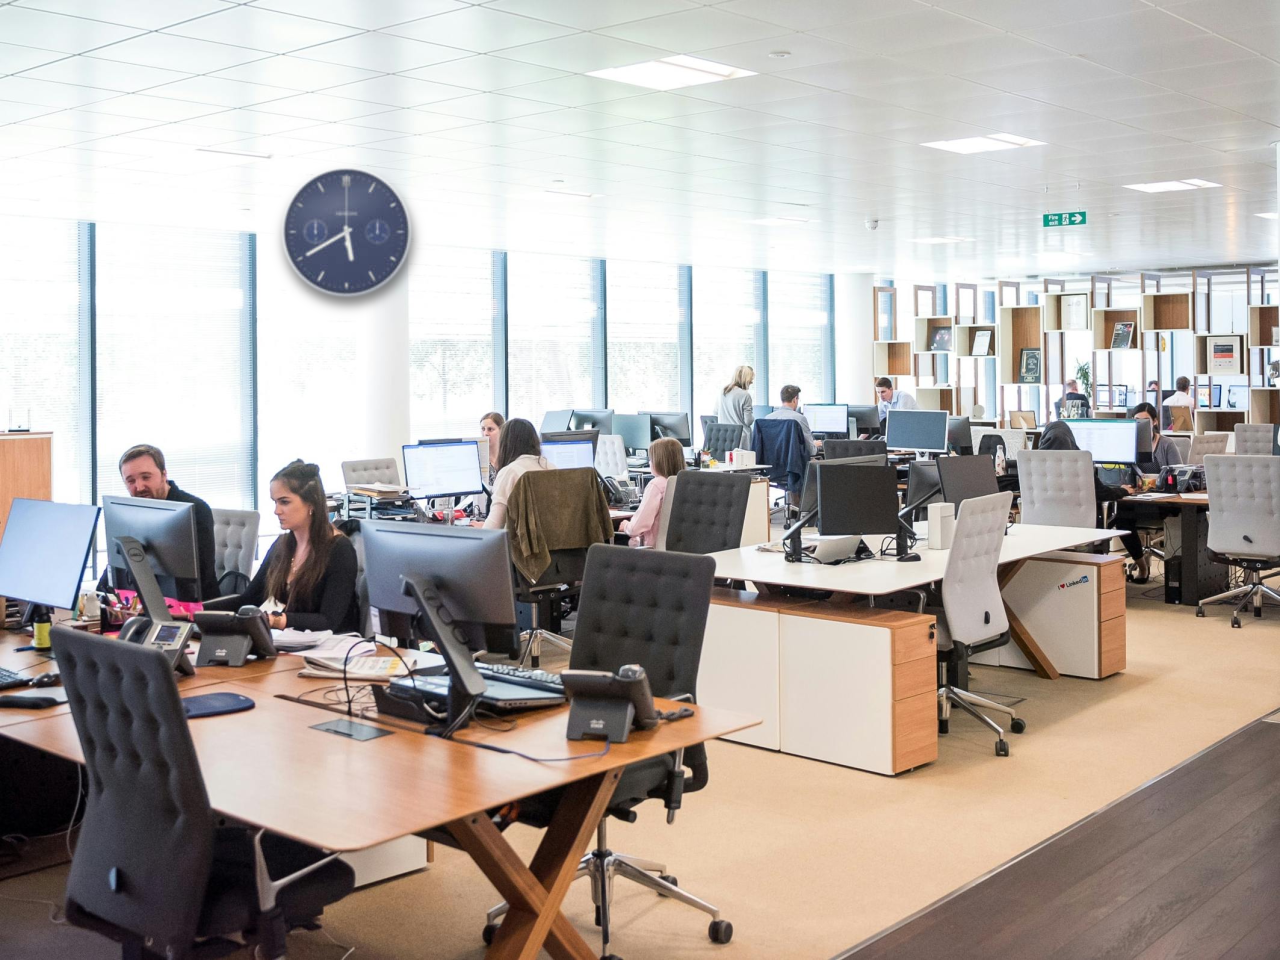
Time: h=5 m=40
